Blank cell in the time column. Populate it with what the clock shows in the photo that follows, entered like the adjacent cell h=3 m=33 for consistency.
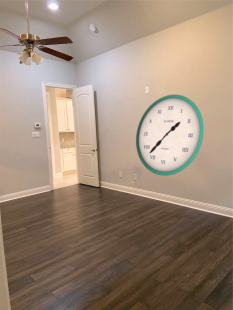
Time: h=1 m=37
